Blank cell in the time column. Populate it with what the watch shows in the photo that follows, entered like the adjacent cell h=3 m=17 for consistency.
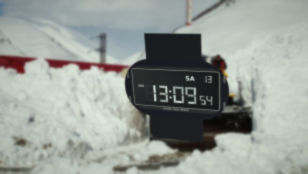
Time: h=13 m=9
